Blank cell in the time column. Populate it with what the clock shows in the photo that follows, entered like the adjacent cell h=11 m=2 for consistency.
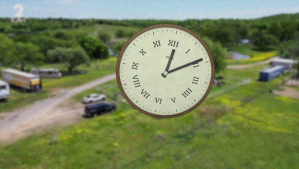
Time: h=12 m=9
